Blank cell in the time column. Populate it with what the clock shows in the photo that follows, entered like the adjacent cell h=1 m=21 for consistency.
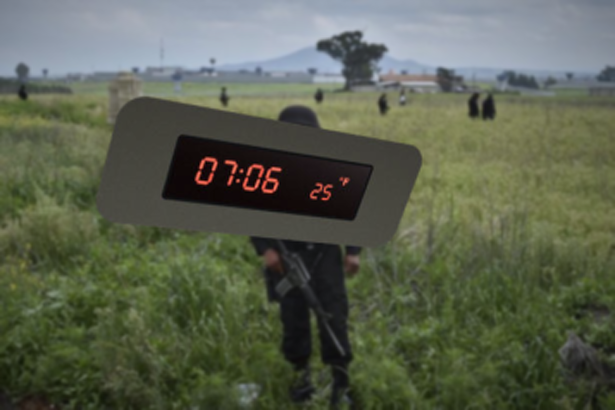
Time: h=7 m=6
